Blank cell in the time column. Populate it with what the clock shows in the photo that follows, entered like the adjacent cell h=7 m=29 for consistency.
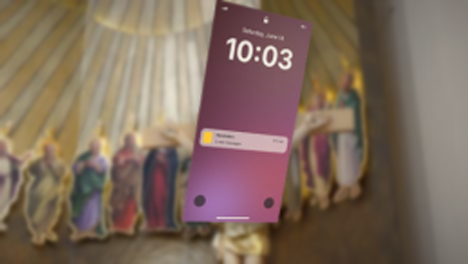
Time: h=10 m=3
